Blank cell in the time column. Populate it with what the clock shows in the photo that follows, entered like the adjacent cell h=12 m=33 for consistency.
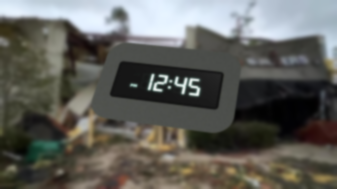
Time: h=12 m=45
